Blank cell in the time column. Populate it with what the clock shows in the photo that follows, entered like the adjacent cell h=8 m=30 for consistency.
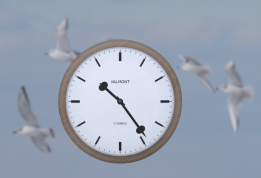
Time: h=10 m=24
